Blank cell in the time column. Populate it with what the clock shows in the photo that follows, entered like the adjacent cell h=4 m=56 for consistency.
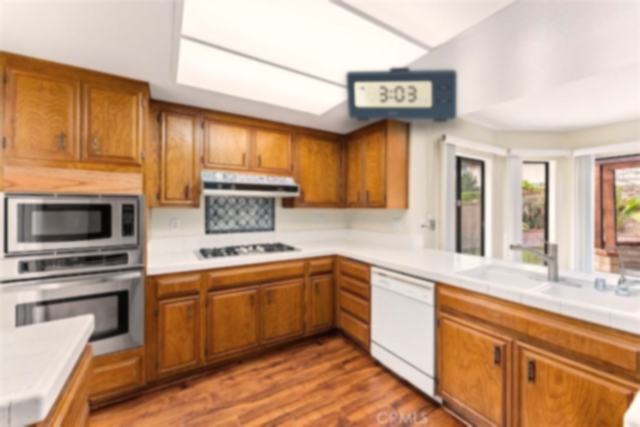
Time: h=3 m=3
